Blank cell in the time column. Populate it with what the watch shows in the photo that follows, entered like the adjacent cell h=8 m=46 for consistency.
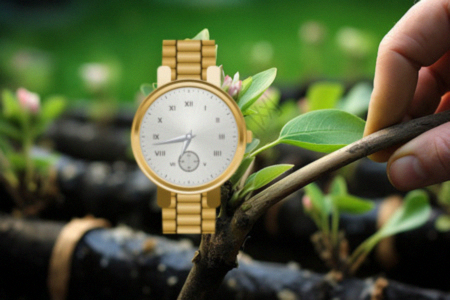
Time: h=6 m=43
